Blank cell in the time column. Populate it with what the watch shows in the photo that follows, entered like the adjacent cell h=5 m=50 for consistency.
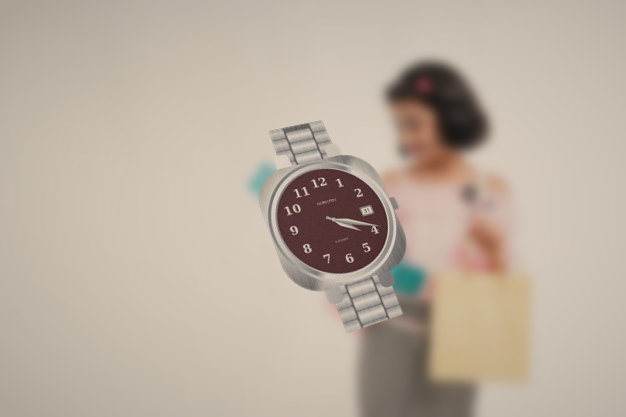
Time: h=4 m=19
